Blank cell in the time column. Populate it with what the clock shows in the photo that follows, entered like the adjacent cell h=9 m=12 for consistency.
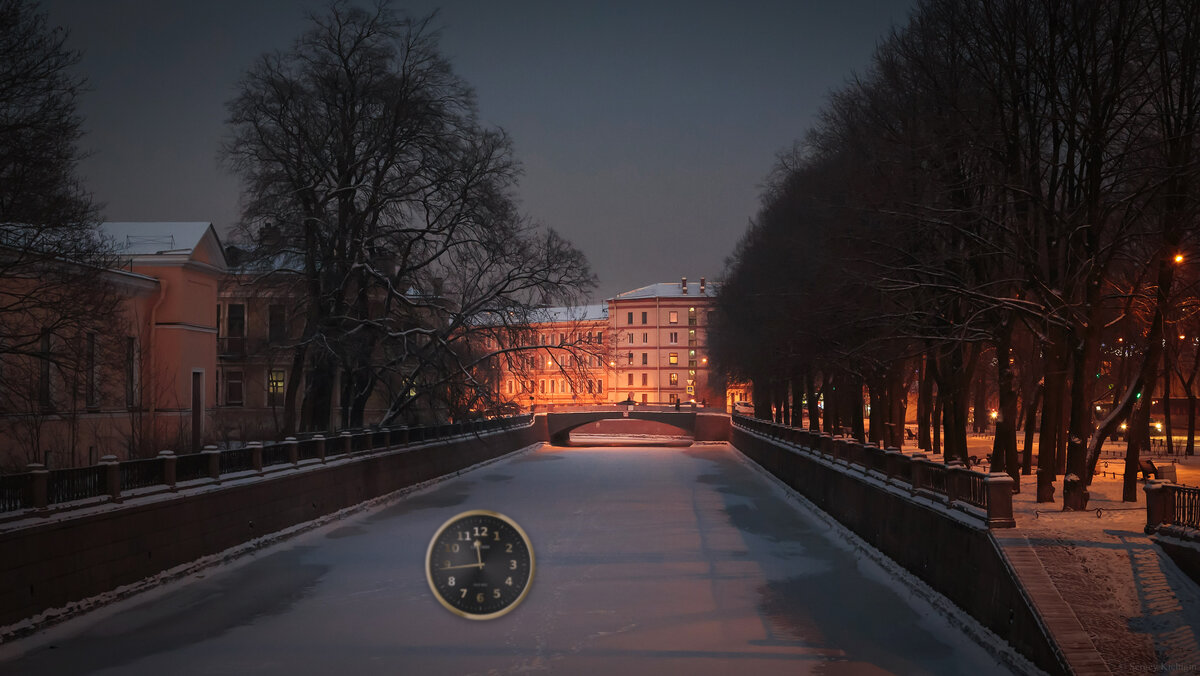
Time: h=11 m=44
